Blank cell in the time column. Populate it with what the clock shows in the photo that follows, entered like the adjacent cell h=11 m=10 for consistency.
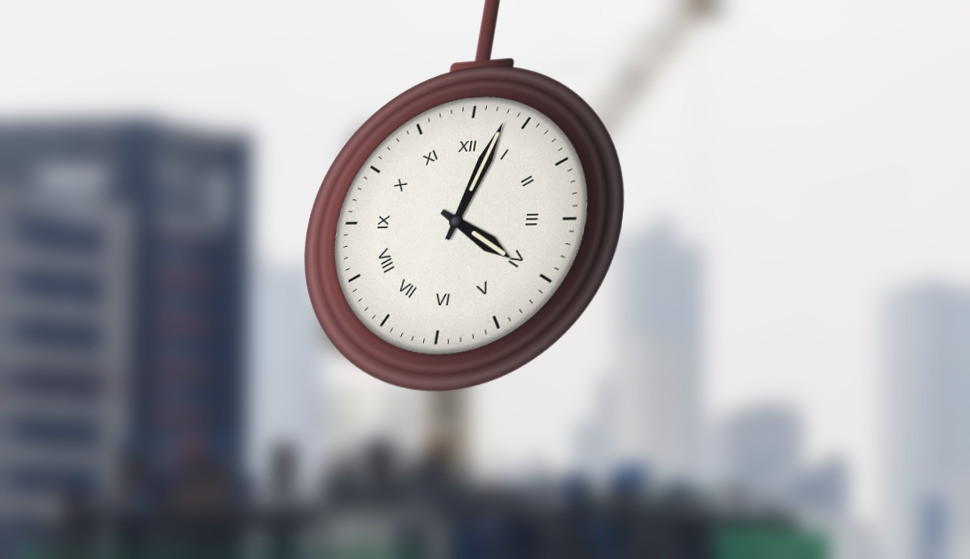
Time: h=4 m=3
